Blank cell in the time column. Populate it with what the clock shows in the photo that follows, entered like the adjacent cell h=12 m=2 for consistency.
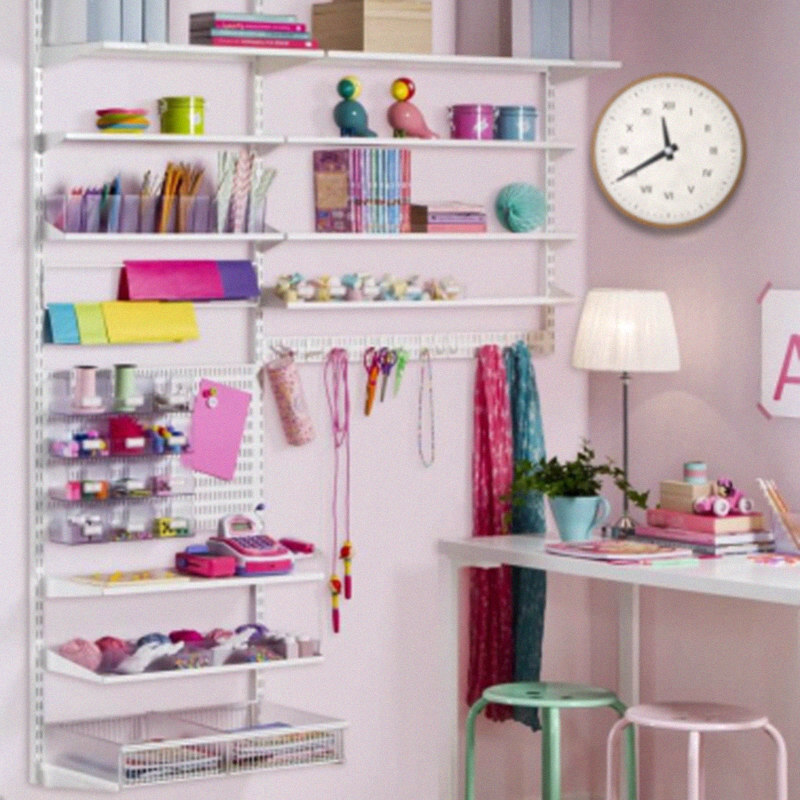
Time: h=11 m=40
